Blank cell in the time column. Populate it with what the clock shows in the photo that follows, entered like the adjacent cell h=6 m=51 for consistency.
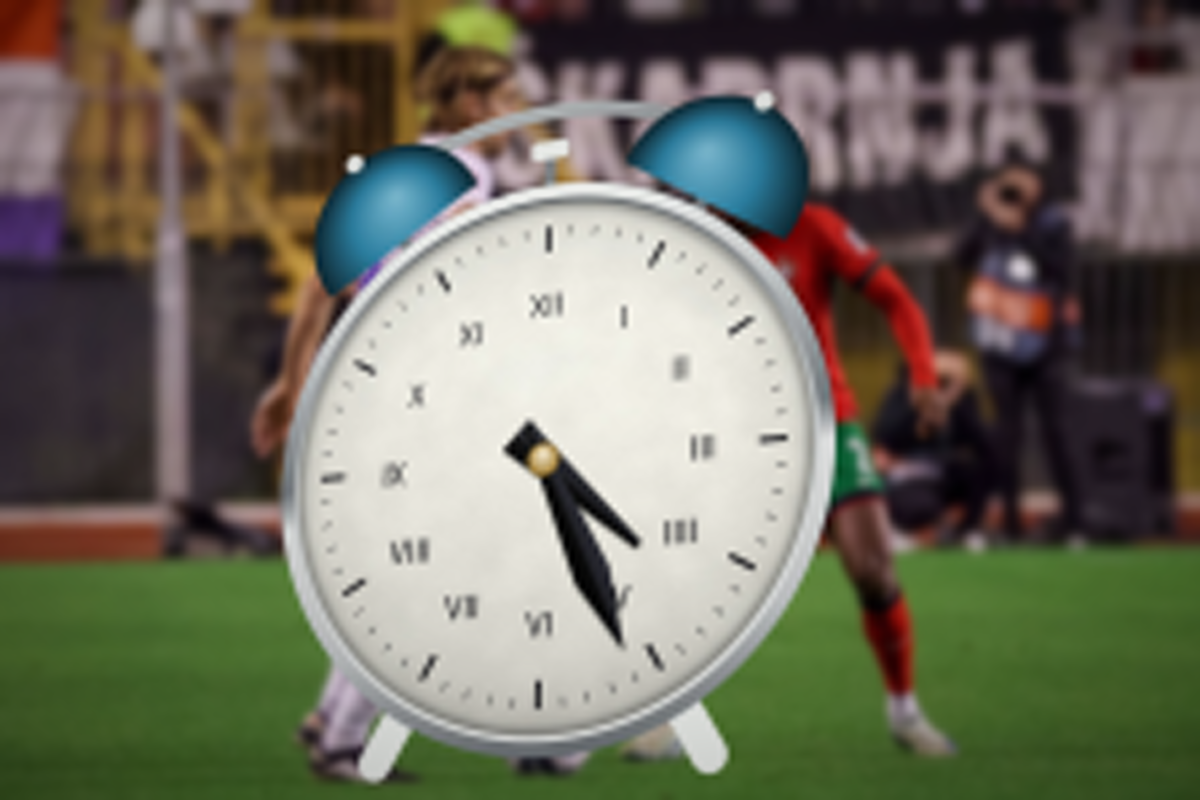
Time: h=4 m=26
